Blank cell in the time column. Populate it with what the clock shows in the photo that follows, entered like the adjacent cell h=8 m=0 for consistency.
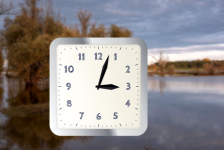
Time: h=3 m=3
